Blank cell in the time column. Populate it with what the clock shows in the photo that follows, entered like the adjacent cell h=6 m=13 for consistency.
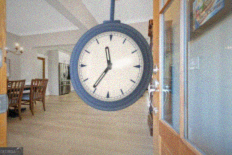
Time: h=11 m=36
